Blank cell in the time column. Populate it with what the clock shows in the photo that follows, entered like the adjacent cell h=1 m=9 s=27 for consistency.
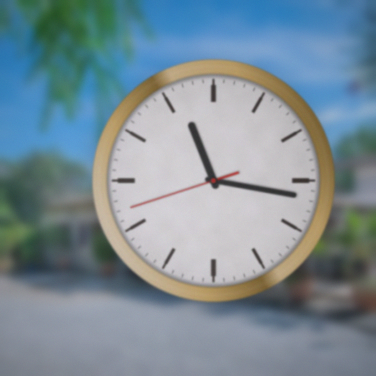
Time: h=11 m=16 s=42
